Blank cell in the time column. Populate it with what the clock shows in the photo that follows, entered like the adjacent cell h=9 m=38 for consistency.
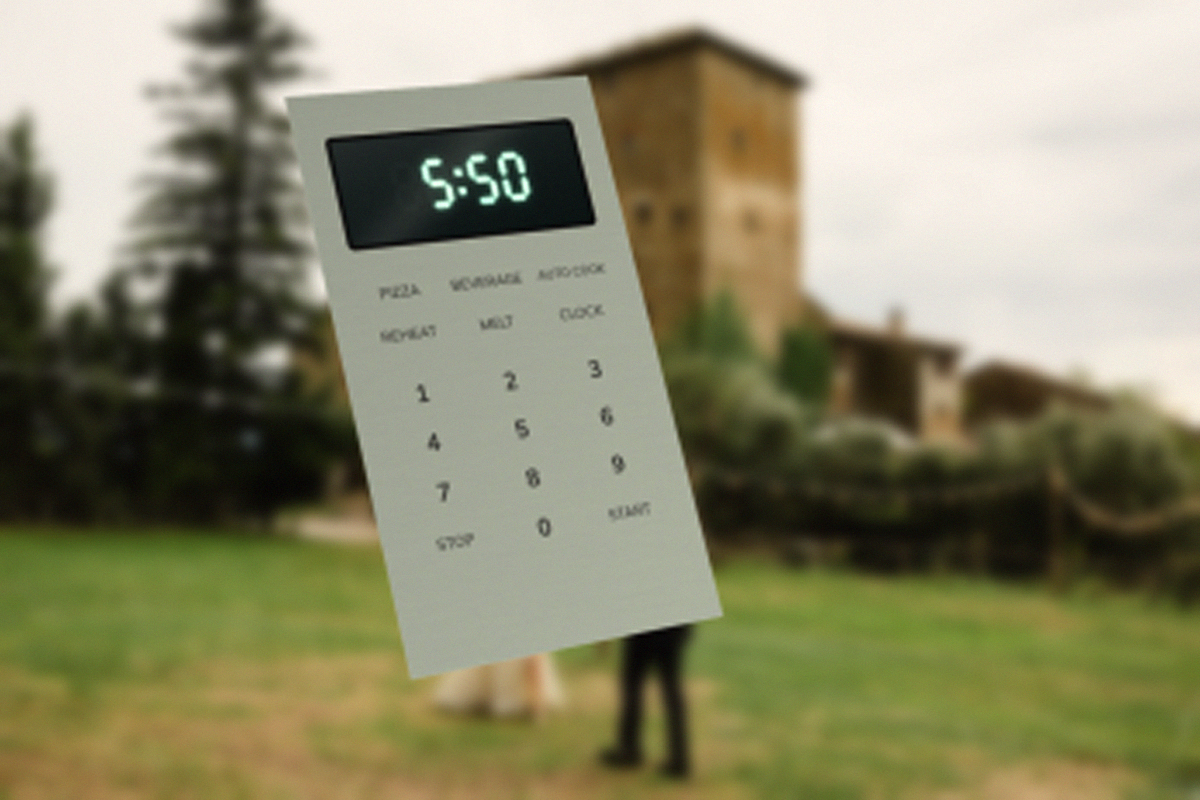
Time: h=5 m=50
